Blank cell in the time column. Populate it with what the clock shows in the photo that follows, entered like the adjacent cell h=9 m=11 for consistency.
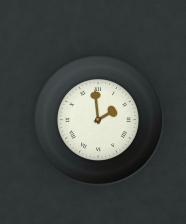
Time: h=1 m=59
